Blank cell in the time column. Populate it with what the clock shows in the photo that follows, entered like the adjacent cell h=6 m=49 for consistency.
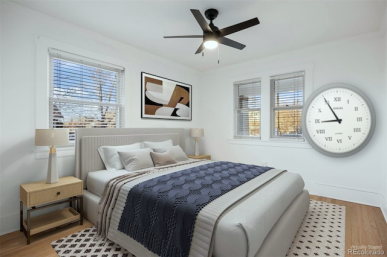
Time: h=8 m=55
